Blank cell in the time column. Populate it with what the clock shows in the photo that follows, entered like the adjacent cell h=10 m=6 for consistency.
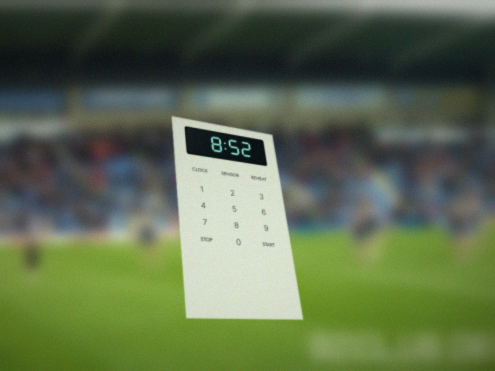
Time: h=8 m=52
